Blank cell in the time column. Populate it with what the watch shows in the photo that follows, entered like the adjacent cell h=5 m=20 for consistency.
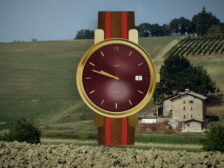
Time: h=9 m=48
